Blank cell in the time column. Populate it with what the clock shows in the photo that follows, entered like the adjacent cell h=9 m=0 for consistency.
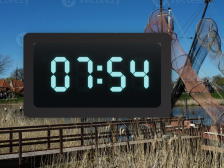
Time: h=7 m=54
